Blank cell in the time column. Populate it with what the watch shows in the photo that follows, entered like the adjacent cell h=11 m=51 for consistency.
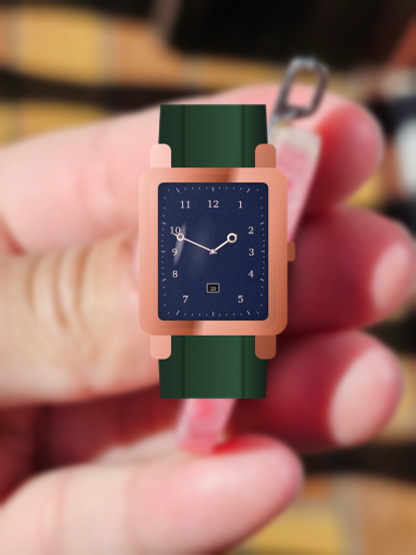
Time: h=1 m=49
